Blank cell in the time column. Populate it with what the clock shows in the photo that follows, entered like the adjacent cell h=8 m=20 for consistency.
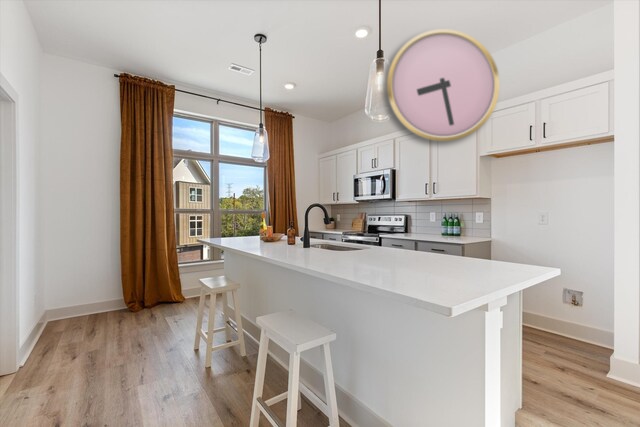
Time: h=8 m=28
